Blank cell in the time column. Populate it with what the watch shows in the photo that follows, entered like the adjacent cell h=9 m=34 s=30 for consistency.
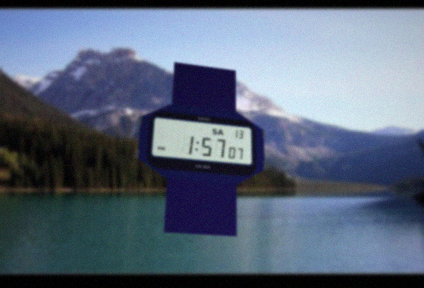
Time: h=1 m=57 s=7
